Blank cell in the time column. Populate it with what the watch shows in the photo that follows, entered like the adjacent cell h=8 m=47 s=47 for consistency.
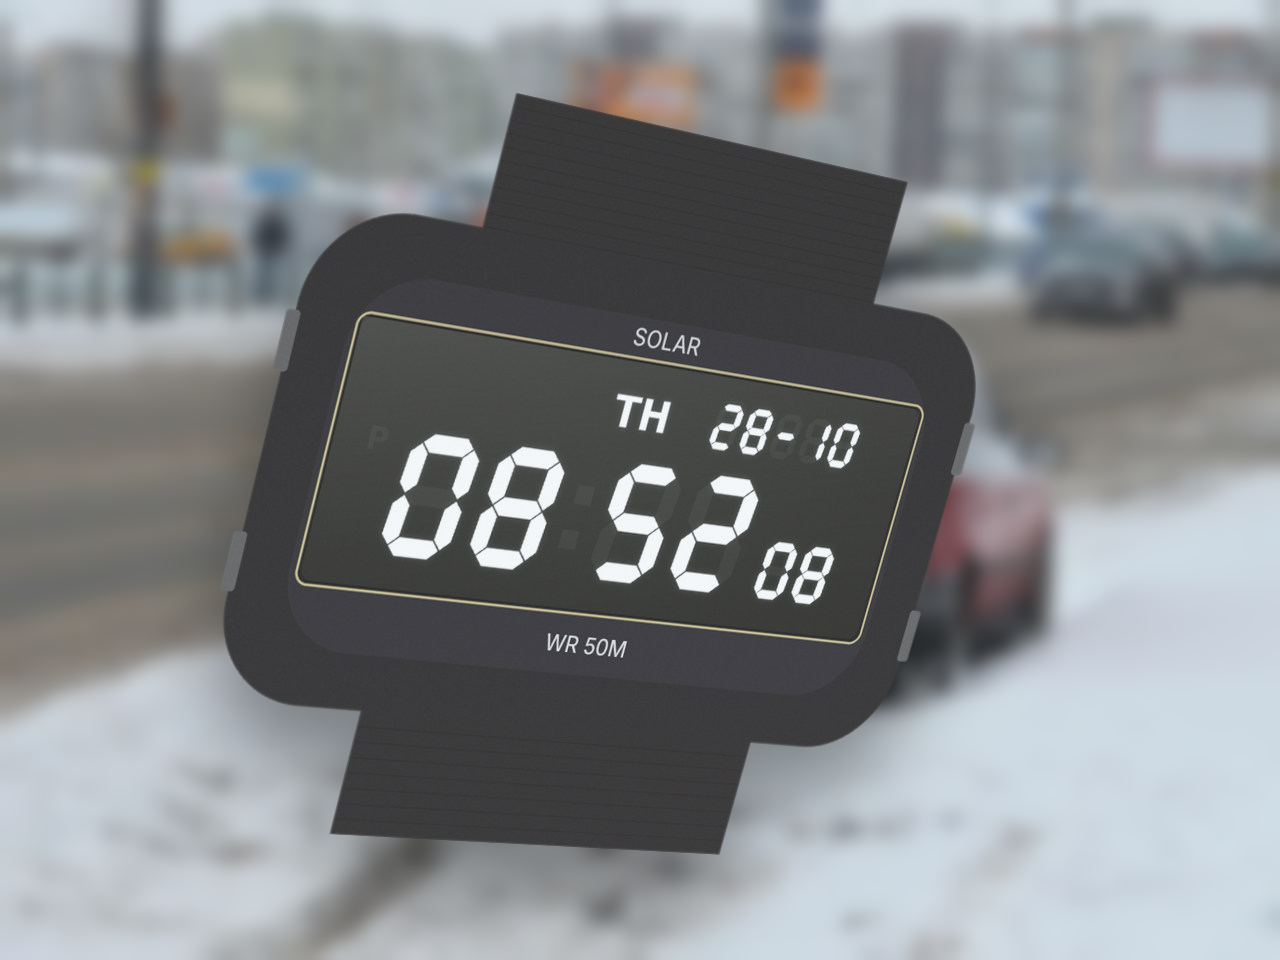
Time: h=8 m=52 s=8
